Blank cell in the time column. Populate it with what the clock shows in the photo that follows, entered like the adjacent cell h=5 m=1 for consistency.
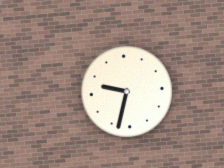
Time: h=9 m=33
